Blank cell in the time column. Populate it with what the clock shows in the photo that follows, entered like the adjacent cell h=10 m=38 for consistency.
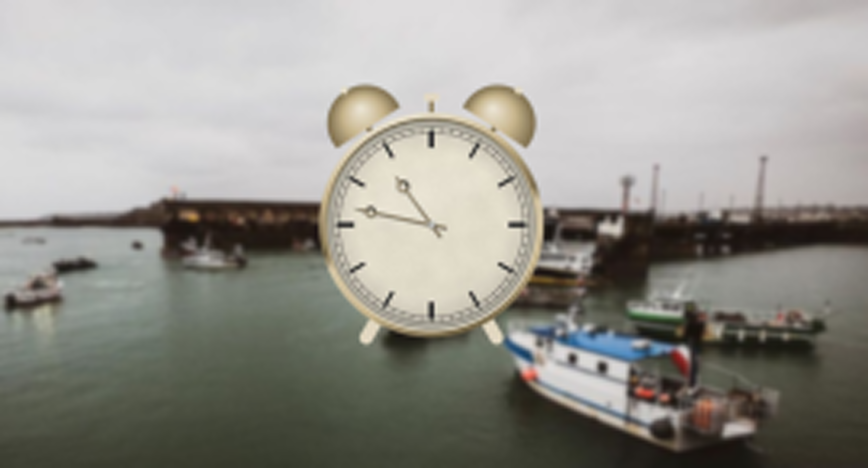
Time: h=10 m=47
